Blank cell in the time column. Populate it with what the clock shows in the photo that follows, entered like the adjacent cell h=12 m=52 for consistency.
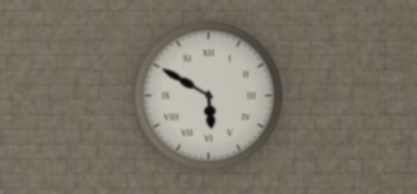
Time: h=5 m=50
